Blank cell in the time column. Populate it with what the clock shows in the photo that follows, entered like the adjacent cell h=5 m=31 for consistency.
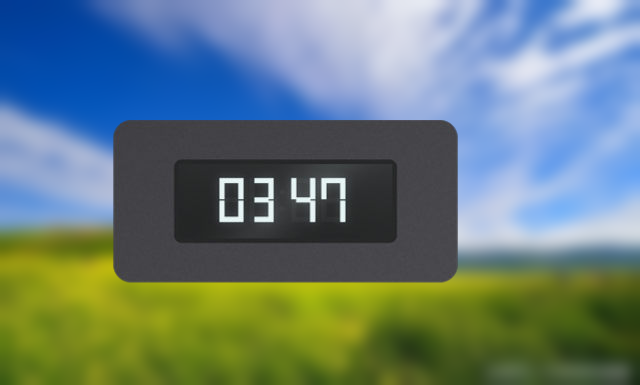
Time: h=3 m=47
